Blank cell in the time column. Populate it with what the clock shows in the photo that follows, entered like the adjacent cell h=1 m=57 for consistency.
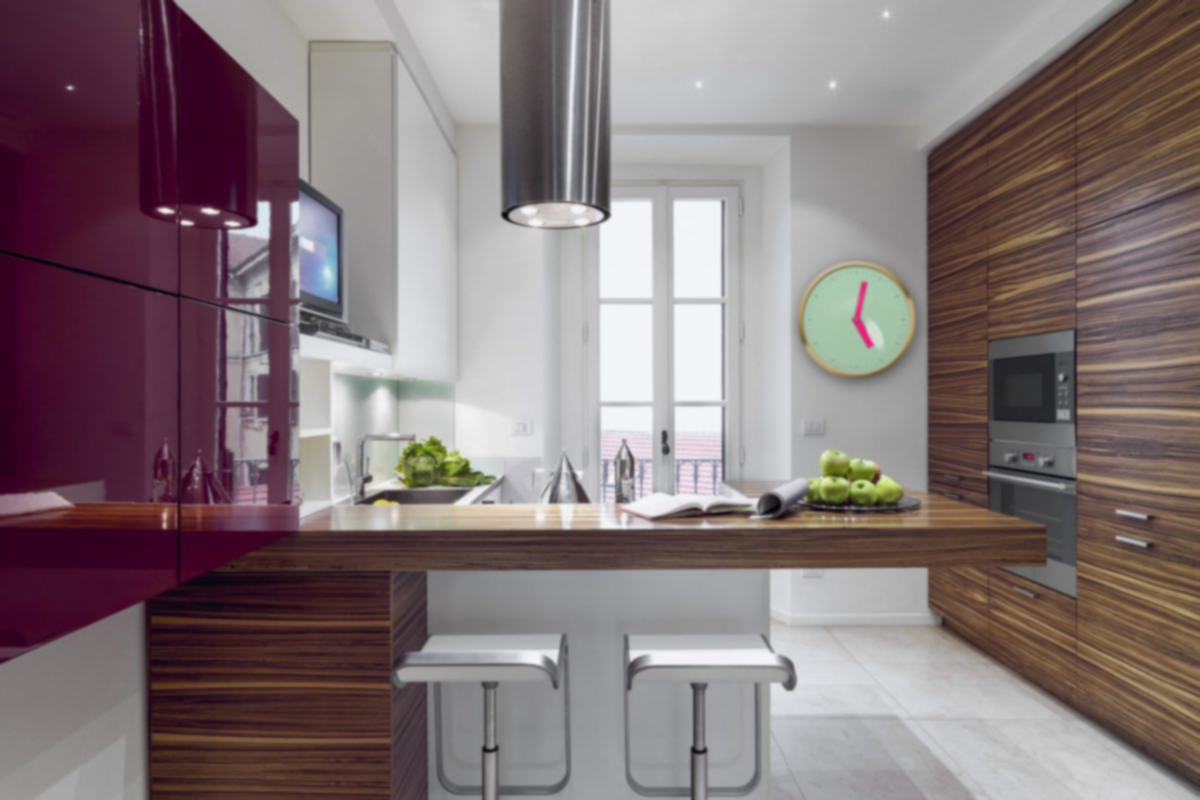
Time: h=5 m=2
